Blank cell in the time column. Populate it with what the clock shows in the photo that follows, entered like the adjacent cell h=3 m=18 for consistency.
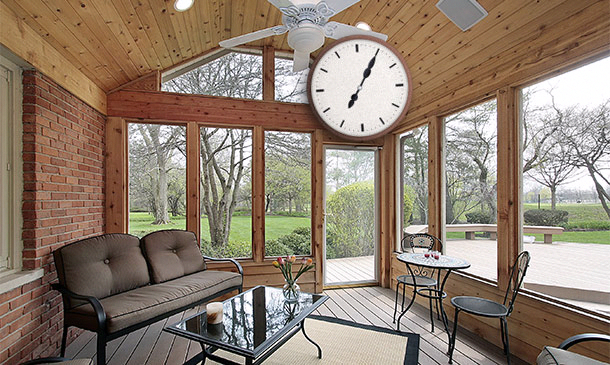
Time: h=7 m=5
